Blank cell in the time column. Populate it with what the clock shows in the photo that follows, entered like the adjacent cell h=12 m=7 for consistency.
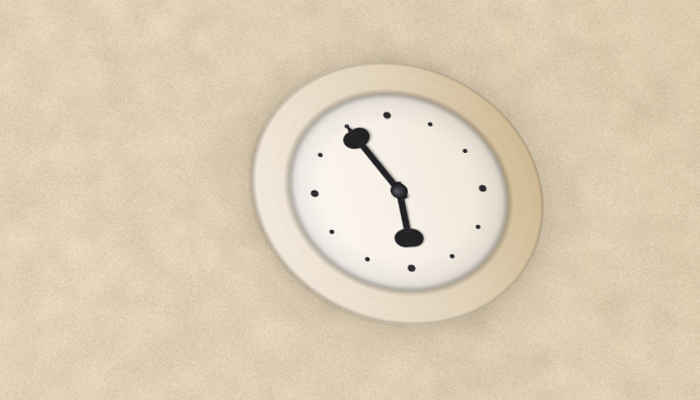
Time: h=5 m=55
